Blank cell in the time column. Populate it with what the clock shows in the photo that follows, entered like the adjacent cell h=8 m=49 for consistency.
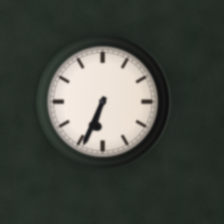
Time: h=6 m=34
